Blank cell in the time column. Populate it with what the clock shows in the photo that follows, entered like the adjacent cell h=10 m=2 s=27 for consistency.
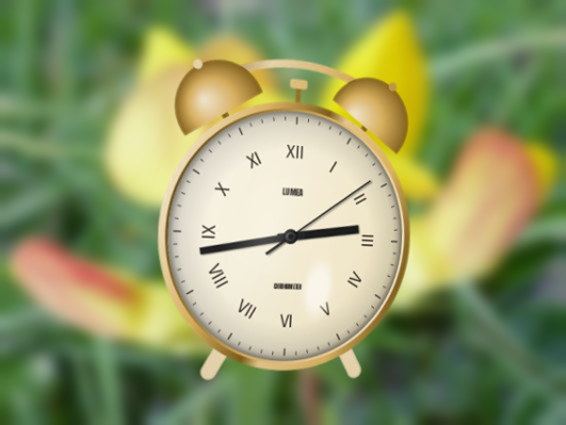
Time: h=2 m=43 s=9
